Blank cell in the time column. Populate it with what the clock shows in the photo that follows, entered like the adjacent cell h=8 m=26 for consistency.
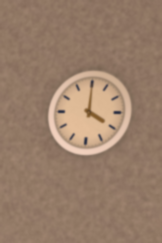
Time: h=4 m=0
